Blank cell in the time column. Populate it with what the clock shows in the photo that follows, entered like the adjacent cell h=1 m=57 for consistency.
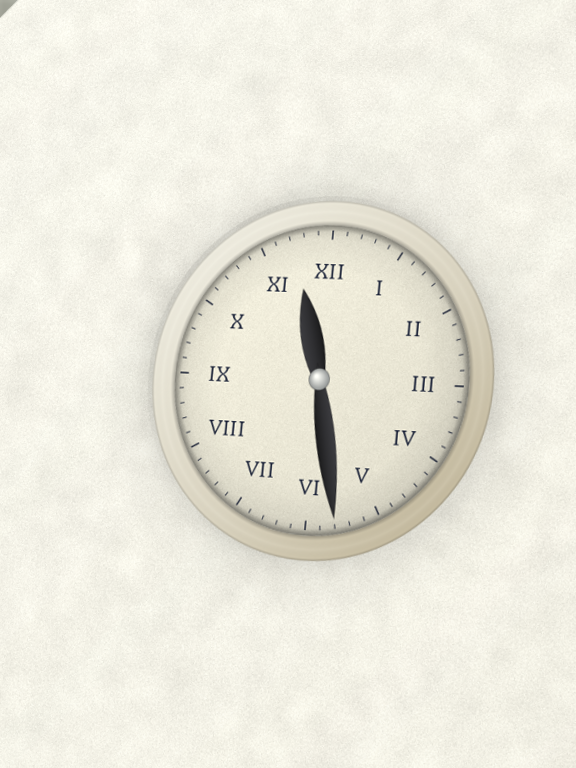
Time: h=11 m=28
